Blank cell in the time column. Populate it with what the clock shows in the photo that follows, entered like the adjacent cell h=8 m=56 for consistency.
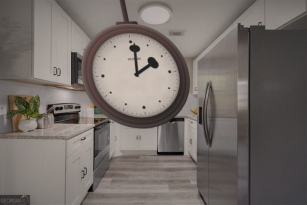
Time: h=2 m=1
